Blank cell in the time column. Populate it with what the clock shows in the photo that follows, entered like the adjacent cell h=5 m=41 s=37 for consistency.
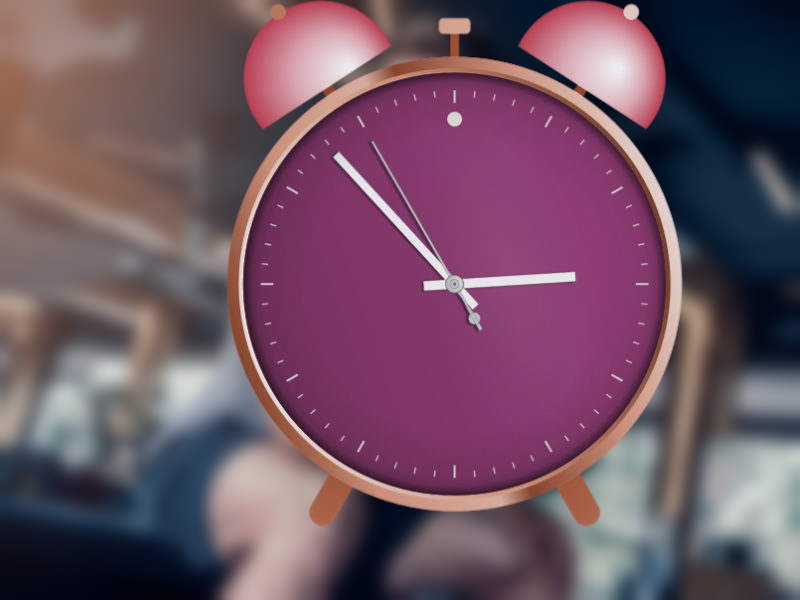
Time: h=2 m=52 s=55
